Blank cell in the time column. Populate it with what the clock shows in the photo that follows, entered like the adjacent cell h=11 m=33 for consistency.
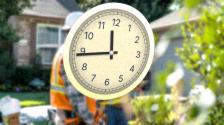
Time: h=11 m=44
